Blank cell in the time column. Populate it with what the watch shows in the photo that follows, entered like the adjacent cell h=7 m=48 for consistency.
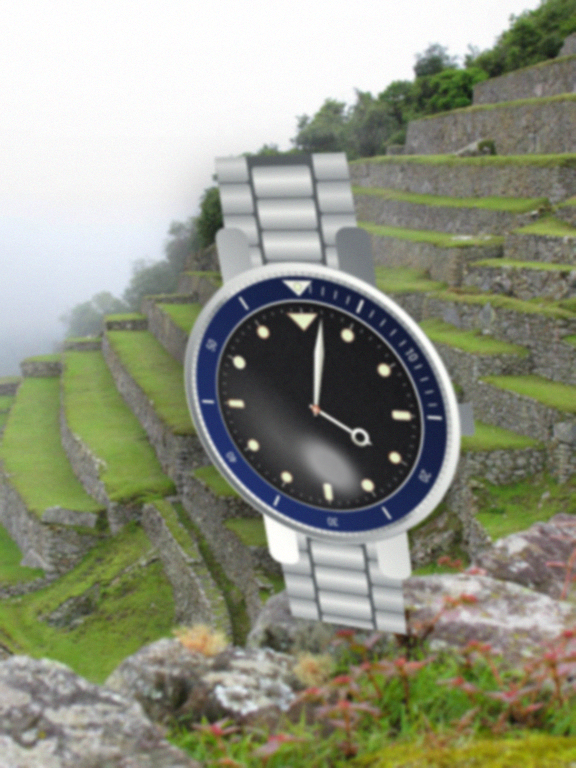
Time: h=4 m=2
